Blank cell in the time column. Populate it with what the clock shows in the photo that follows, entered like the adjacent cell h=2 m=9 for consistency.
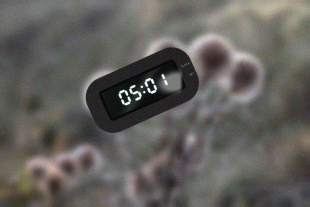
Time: h=5 m=1
